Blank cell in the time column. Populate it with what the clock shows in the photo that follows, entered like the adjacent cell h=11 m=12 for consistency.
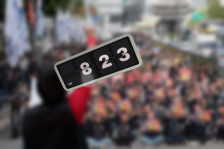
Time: h=8 m=23
